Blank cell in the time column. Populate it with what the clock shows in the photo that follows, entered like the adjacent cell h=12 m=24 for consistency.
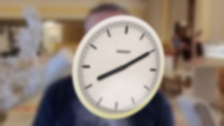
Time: h=8 m=10
